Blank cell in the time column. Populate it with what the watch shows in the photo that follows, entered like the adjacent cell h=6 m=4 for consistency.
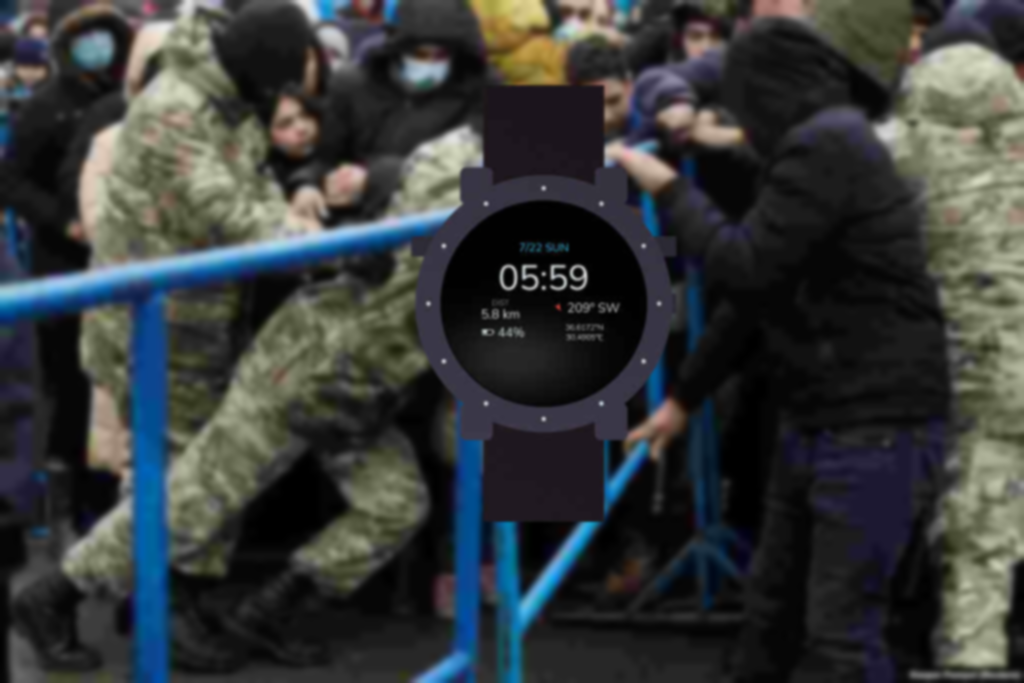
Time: h=5 m=59
